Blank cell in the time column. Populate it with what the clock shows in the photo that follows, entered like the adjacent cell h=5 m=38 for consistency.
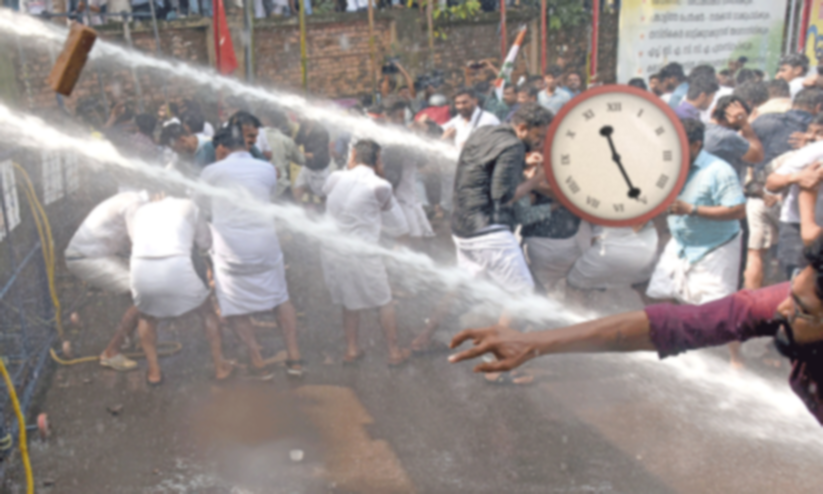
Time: h=11 m=26
